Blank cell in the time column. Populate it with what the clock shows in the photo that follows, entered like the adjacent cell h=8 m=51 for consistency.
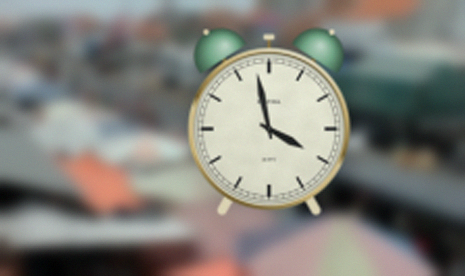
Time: h=3 m=58
